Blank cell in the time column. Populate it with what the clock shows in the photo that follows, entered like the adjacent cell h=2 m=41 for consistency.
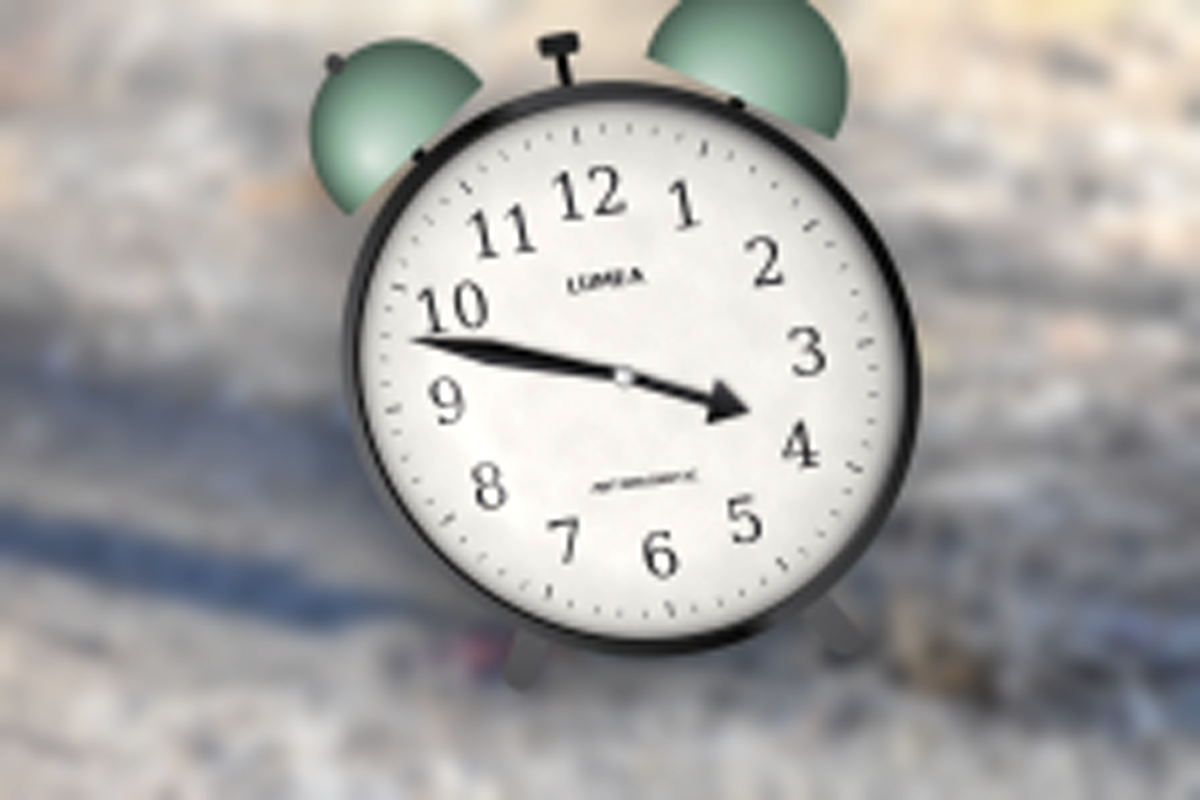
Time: h=3 m=48
